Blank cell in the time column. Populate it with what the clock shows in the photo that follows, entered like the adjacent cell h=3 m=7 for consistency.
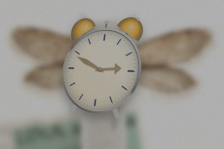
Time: h=2 m=49
